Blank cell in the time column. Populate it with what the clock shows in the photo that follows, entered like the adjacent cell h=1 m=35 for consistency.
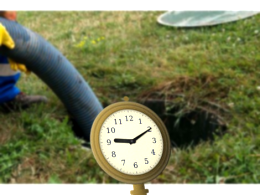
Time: h=9 m=10
